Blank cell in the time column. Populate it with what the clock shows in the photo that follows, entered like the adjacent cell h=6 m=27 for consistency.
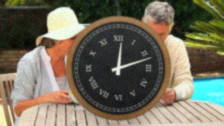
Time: h=12 m=12
